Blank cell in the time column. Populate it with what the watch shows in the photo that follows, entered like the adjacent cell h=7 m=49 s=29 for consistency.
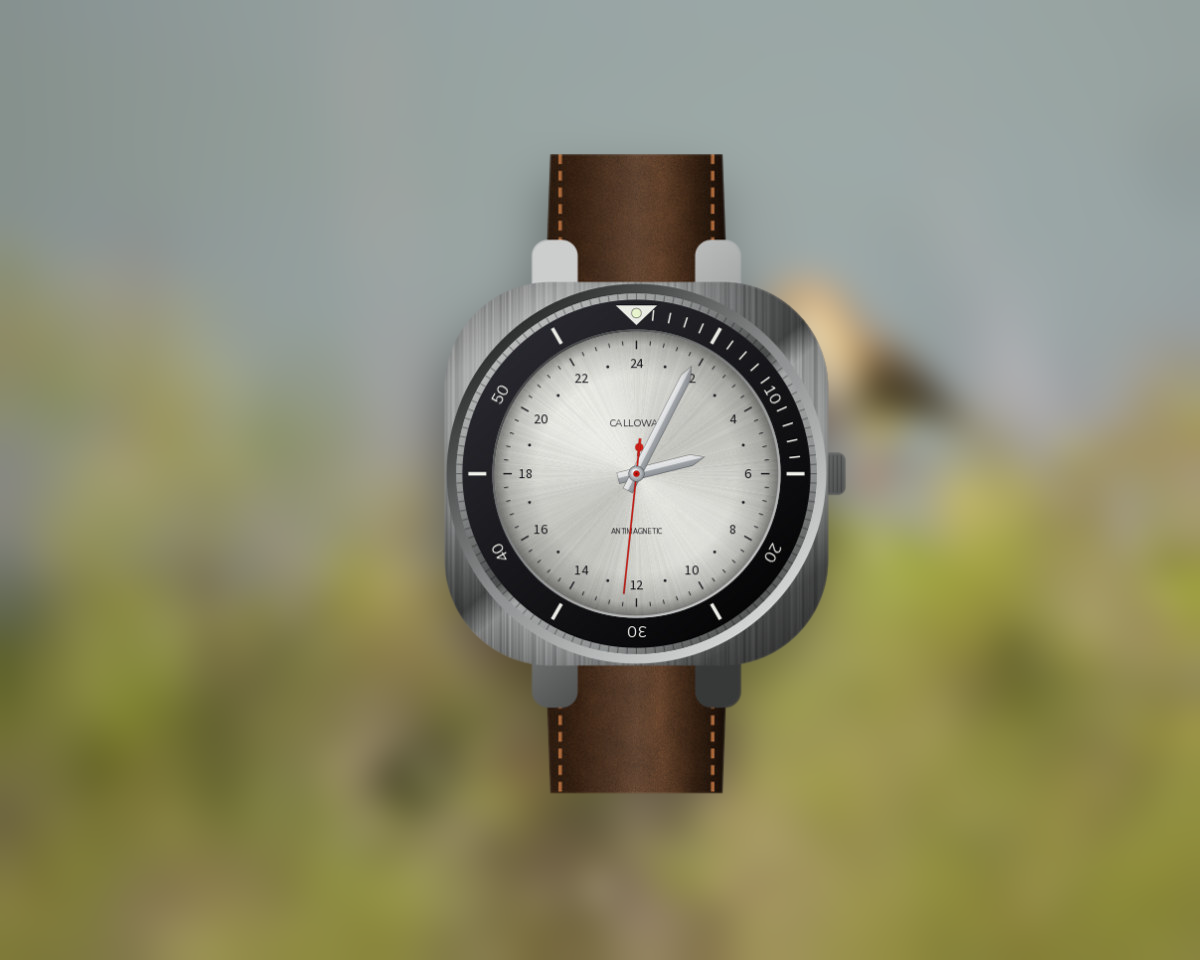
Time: h=5 m=4 s=31
